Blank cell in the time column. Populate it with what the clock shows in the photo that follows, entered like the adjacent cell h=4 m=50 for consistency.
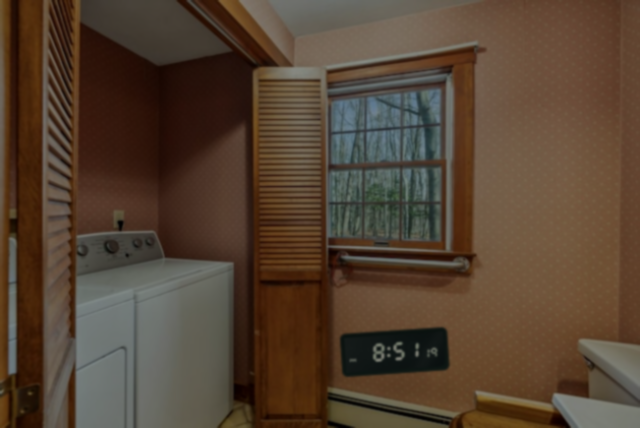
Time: h=8 m=51
